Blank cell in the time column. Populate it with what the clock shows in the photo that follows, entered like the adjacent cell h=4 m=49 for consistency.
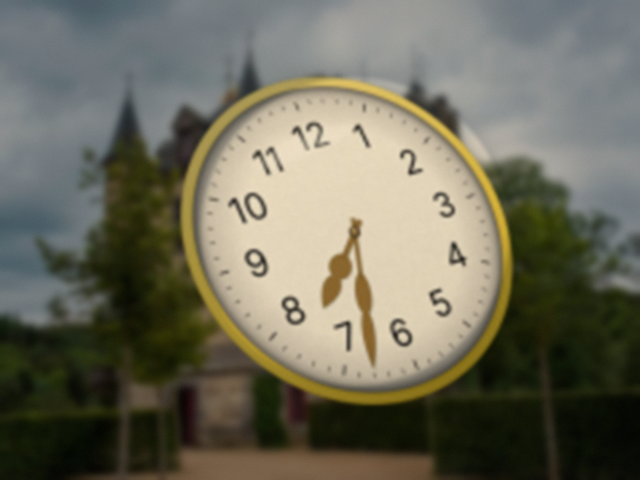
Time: h=7 m=33
